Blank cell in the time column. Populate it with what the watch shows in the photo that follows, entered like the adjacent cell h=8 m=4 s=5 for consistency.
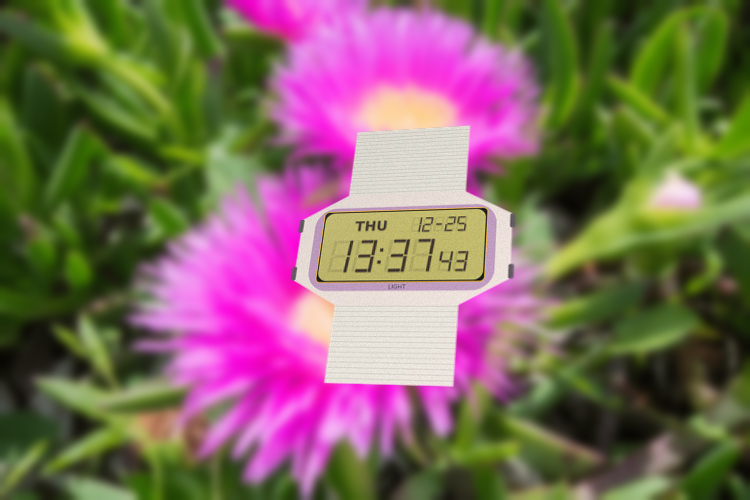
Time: h=13 m=37 s=43
